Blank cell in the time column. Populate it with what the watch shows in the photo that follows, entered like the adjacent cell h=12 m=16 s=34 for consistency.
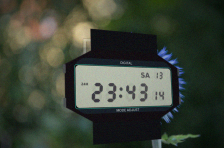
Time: h=23 m=43 s=14
